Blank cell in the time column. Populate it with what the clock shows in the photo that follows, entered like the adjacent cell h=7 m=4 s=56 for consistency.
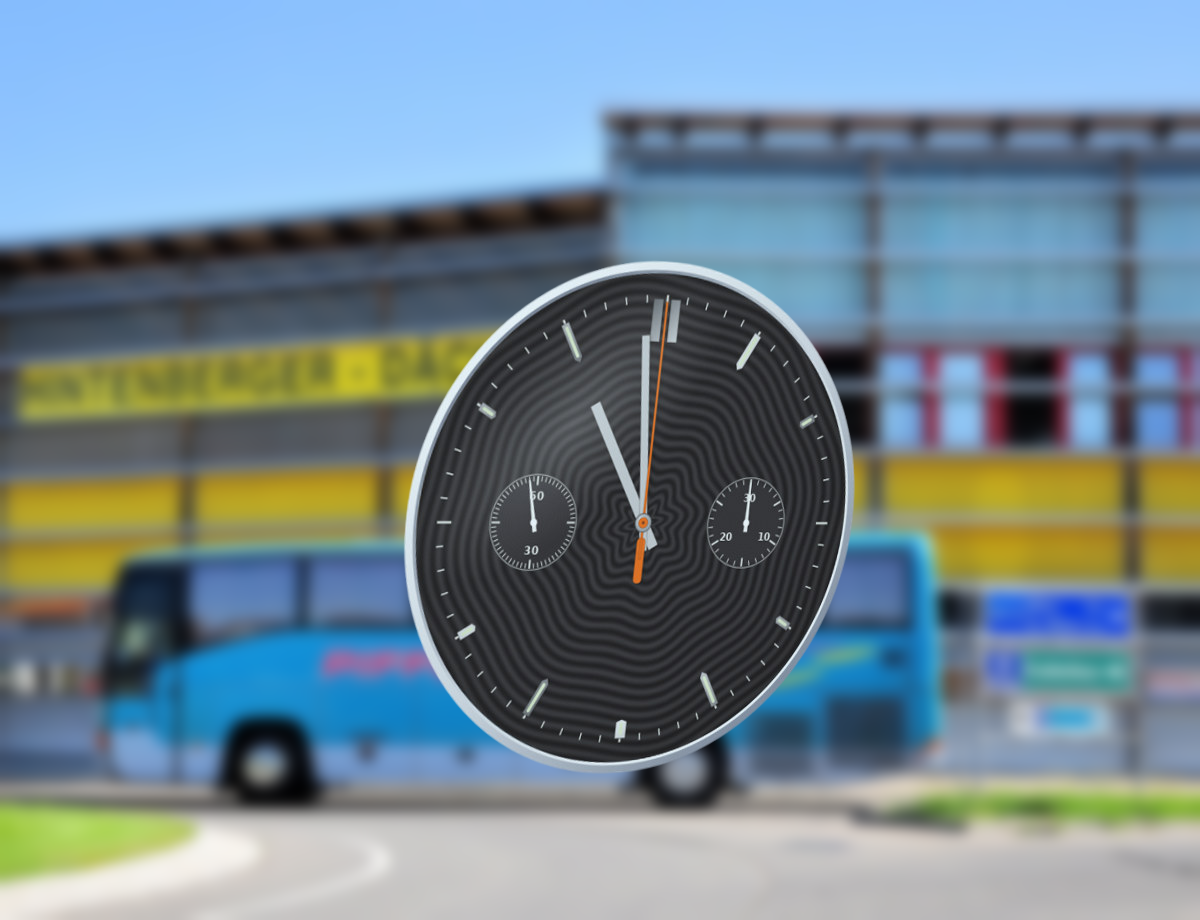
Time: h=10 m=58 s=58
